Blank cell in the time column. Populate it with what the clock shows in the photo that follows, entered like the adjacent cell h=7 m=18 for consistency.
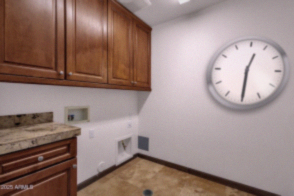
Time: h=12 m=30
